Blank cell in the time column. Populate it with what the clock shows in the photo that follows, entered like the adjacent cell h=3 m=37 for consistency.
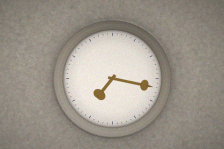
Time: h=7 m=17
